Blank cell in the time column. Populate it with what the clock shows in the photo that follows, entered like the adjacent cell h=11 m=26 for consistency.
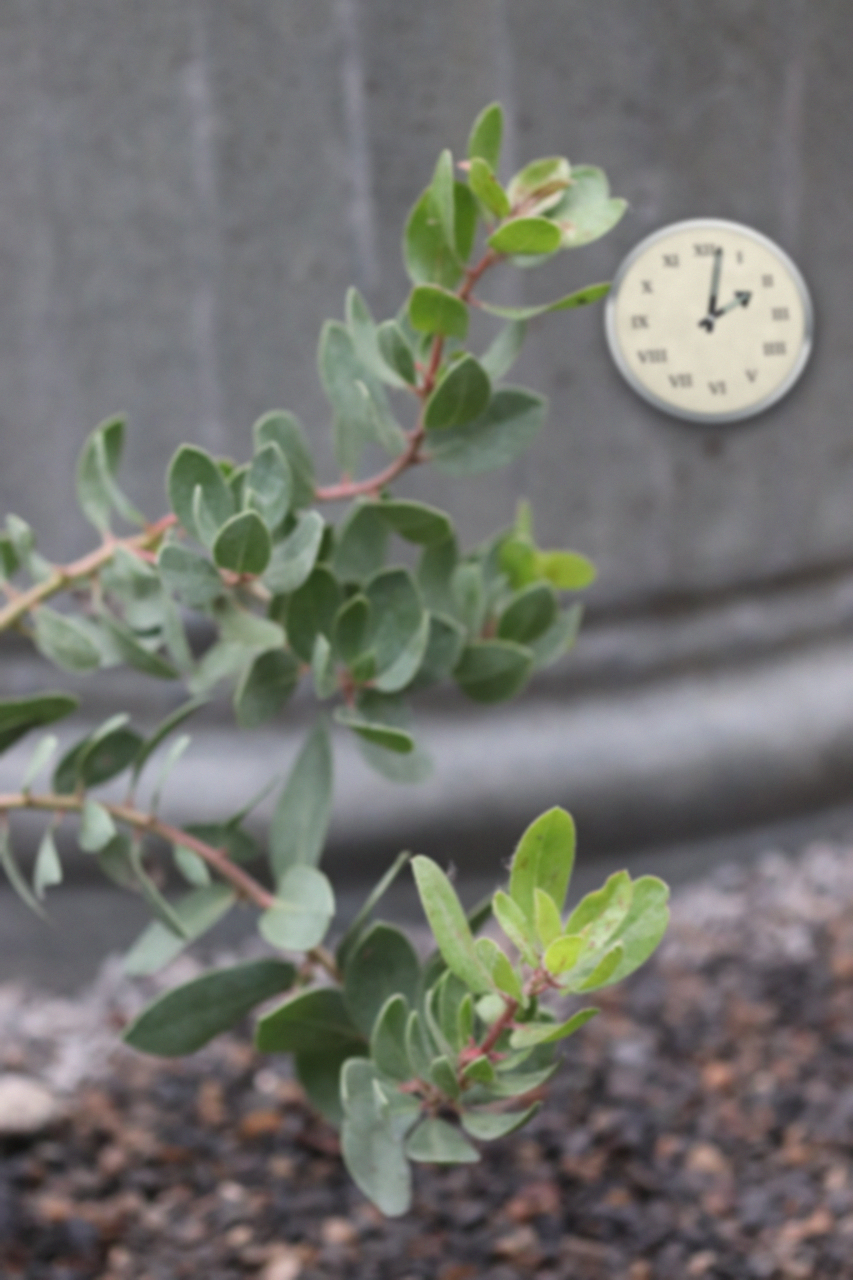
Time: h=2 m=2
